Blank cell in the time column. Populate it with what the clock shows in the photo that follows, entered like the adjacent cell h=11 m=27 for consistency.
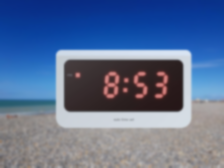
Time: h=8 m=53
